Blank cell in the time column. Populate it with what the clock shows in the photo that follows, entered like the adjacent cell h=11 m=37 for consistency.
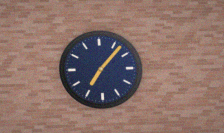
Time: h=7 m=7
